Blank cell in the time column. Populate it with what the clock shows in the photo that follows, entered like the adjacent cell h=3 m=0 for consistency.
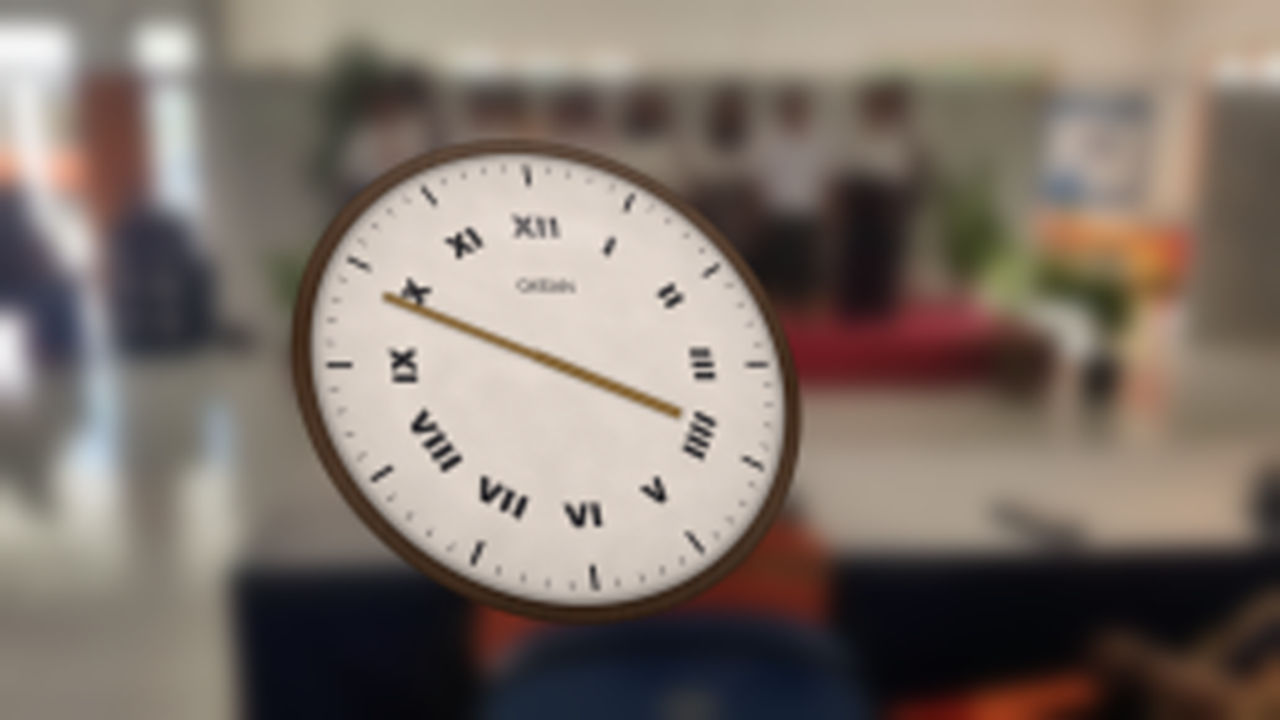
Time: h=3 m=49
